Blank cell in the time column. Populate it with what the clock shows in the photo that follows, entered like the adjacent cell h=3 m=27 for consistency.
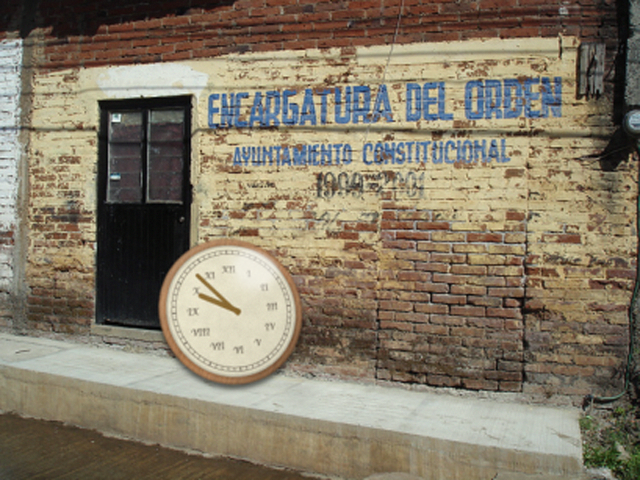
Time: h=9 m=53
